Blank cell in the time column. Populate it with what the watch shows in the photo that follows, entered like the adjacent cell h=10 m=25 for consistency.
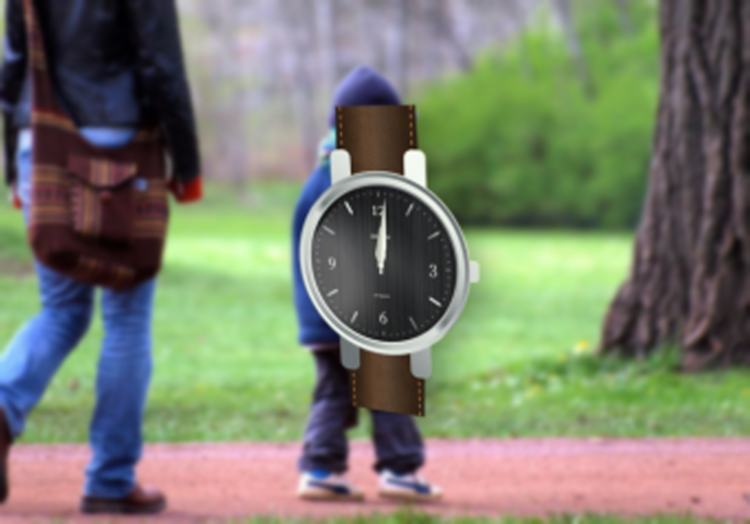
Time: h=12 m=1
